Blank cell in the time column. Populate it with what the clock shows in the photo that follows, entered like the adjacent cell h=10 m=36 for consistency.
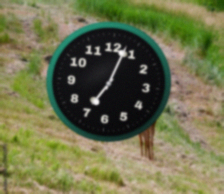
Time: h=7 m=3
